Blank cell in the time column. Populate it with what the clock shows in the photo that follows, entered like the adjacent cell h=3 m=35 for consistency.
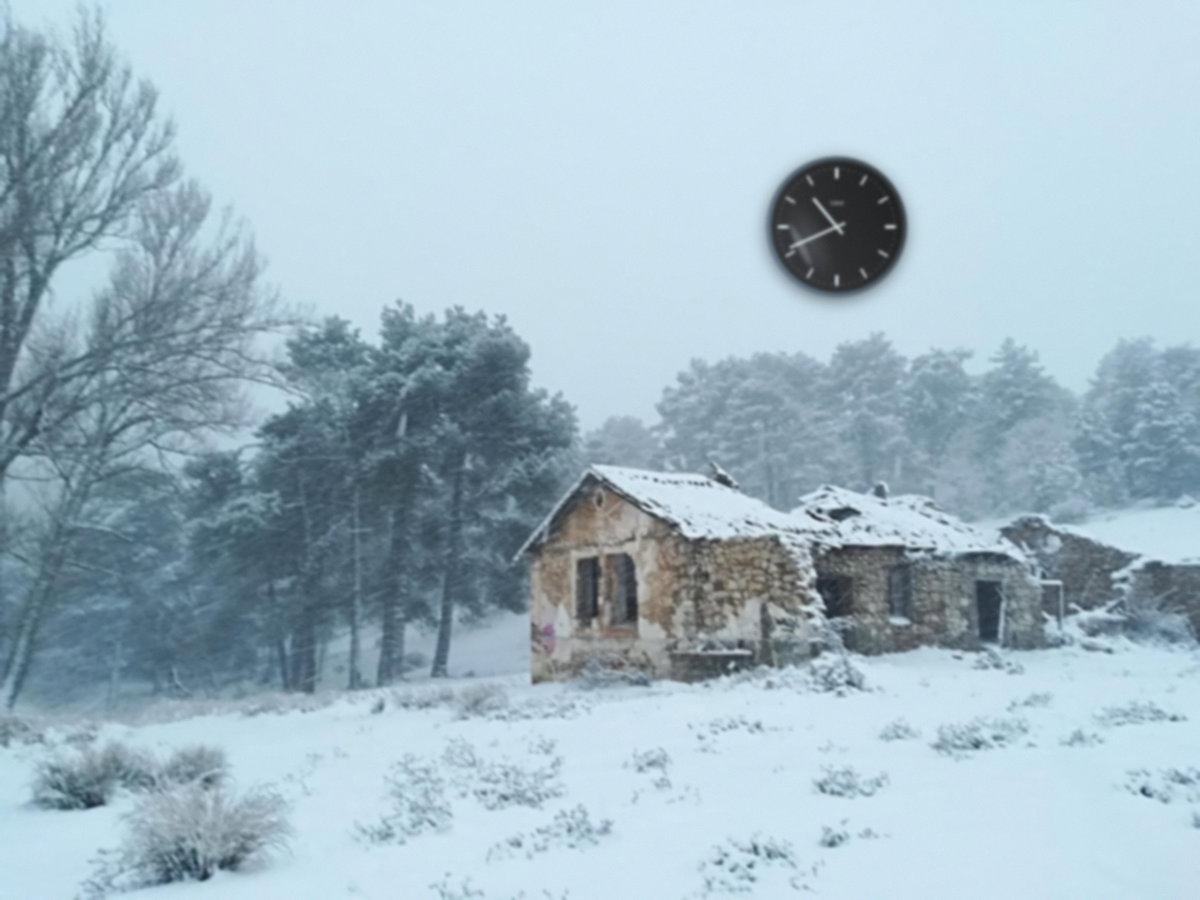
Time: h=10 m=41
